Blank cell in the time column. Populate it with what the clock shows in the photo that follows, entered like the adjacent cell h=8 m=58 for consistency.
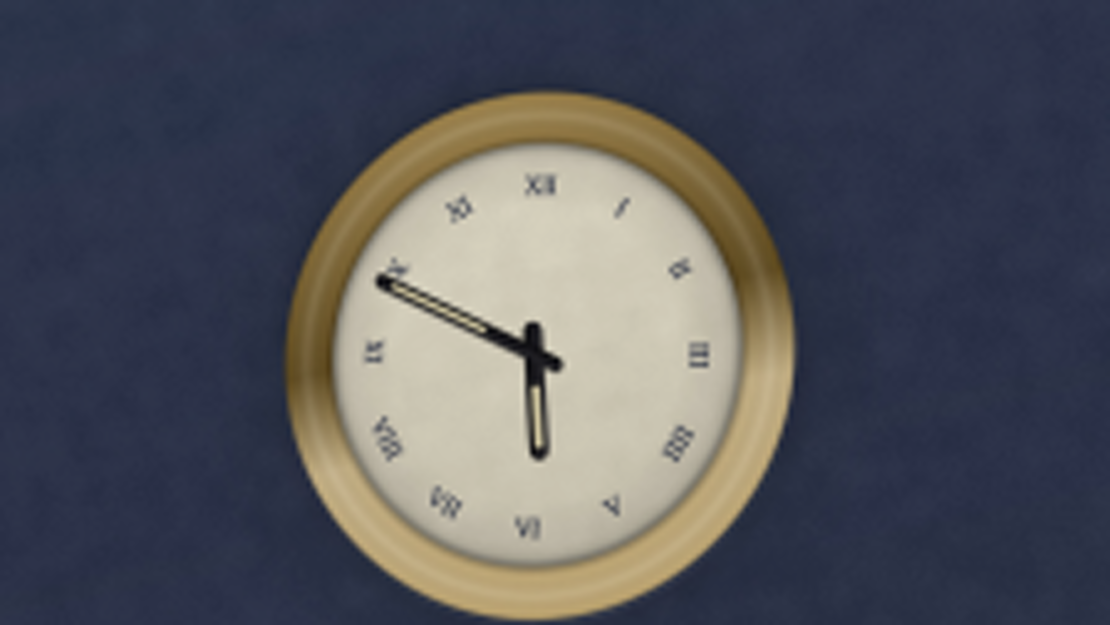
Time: h=5 m=49
